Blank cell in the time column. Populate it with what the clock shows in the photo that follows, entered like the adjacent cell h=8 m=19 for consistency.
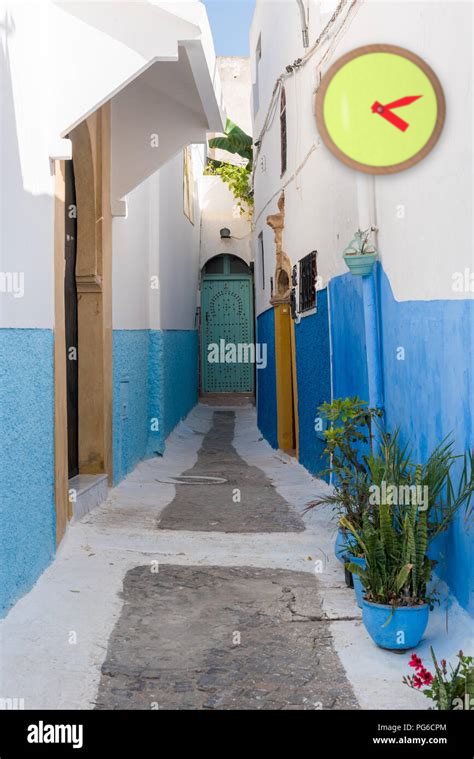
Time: h=4 m=12
